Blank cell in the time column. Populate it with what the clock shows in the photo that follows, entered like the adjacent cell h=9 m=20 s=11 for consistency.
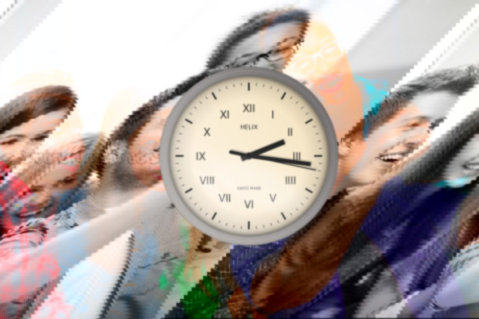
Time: h=2 m=16 s=17
